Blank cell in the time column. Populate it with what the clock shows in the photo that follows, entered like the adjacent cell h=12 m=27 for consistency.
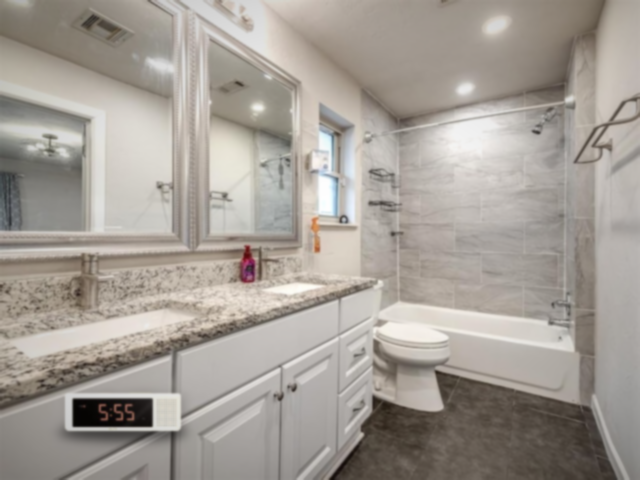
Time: h=5 m=55
